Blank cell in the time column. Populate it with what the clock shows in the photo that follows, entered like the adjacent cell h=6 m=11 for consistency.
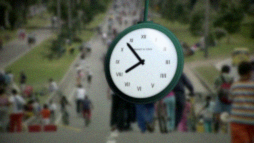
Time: h=7 m=53
